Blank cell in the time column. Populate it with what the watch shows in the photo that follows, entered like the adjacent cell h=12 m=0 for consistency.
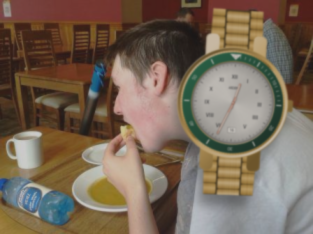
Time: h=12 m=34
